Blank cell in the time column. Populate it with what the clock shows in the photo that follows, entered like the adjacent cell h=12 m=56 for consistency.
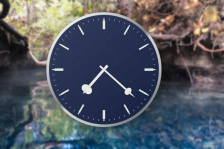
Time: h=7 m=22
